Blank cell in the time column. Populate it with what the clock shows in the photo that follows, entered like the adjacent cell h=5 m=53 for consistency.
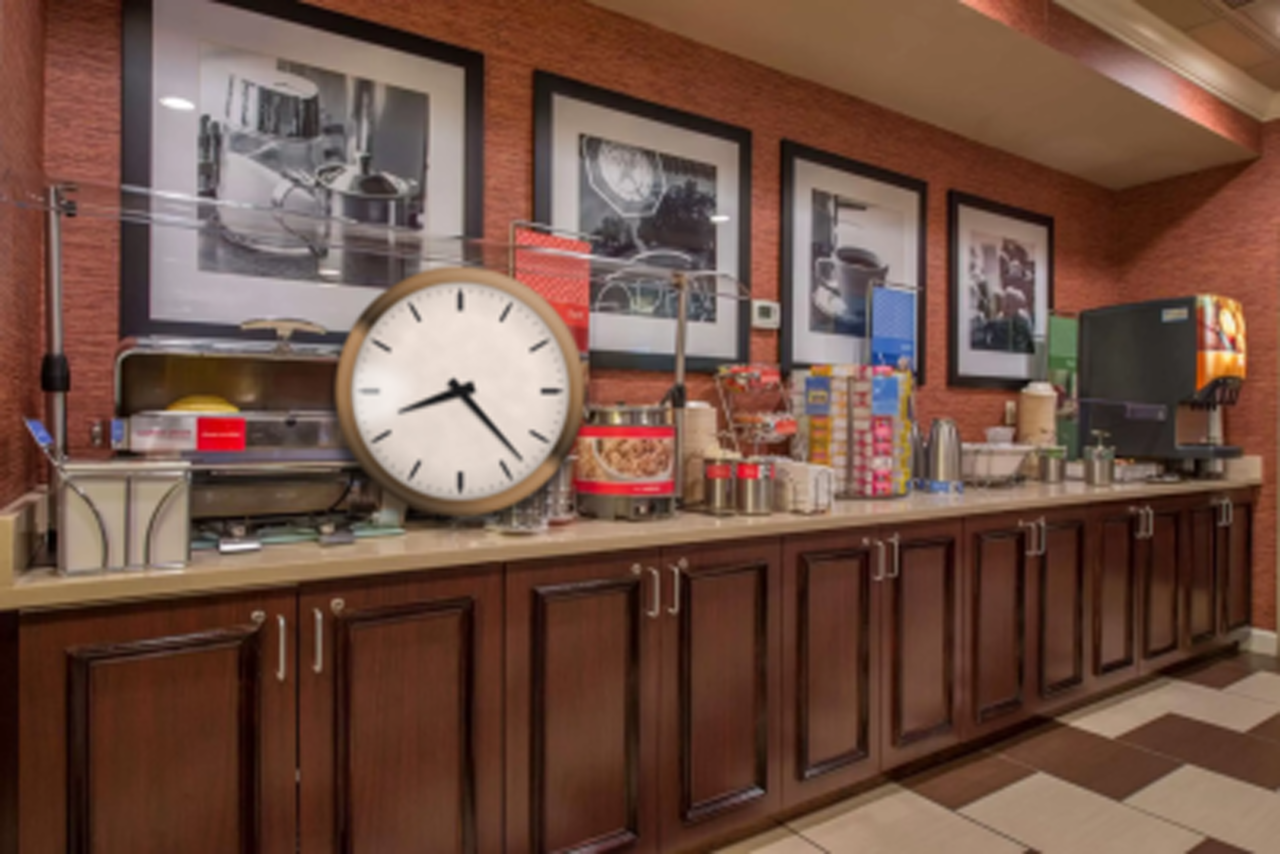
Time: h=8 m=23
